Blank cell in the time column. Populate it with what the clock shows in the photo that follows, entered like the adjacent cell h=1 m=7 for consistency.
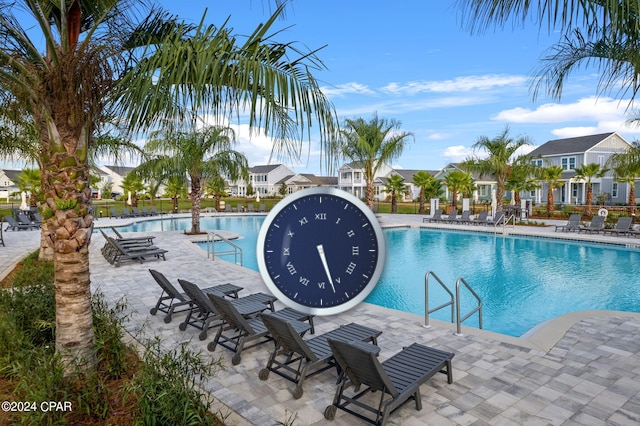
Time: h=5 m=27
